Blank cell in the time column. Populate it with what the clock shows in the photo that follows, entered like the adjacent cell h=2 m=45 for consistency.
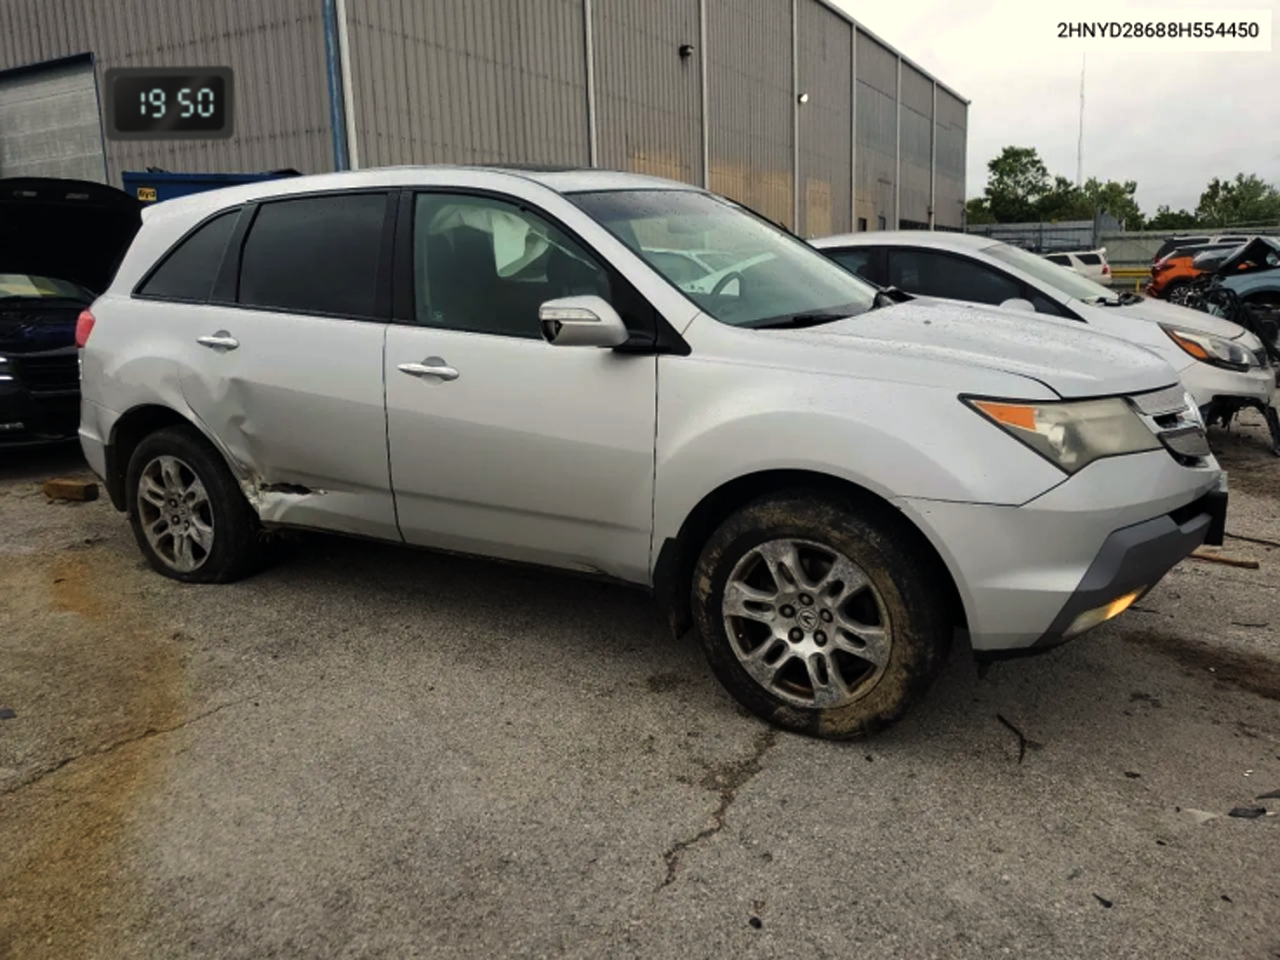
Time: h=19 m=50
